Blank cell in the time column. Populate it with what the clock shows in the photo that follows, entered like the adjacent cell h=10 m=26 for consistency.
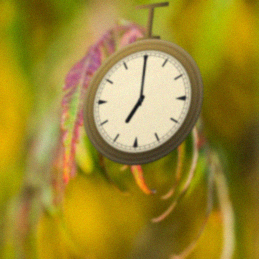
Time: h=7 m=0
